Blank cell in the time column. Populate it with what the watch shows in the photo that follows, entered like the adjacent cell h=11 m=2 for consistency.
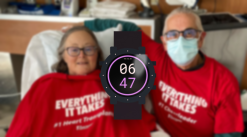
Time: h=6 m=47
